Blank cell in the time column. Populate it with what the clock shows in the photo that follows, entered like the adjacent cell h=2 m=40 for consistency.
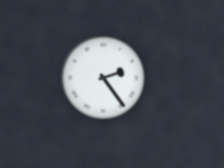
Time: h=2 m=24
